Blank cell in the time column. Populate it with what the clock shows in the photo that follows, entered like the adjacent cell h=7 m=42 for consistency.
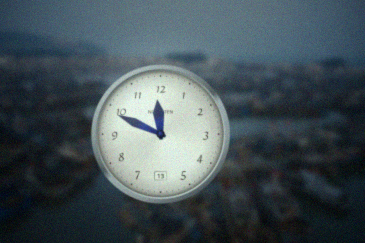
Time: h=11 m=49
